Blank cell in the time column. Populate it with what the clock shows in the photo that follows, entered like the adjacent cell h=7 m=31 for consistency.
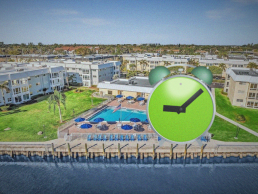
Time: h=9 m=8
